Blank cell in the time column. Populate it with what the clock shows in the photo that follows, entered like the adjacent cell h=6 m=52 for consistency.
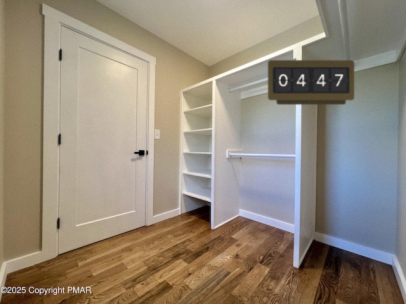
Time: h=4 m=47
